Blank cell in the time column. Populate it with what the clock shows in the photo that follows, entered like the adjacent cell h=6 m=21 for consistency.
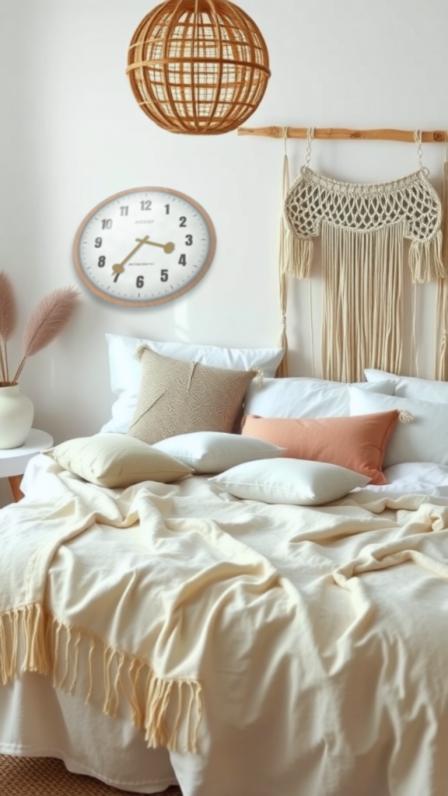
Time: h=3 m=36
